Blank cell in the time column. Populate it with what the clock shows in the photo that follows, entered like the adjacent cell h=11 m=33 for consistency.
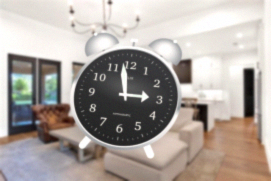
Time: h=2 m=58
